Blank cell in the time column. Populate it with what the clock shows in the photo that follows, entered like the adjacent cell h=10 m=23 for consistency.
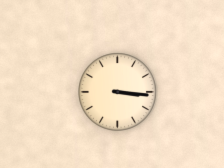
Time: h=3 m=16
